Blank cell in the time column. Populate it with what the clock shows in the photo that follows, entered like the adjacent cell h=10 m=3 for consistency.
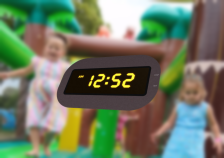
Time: h=12 m=52
